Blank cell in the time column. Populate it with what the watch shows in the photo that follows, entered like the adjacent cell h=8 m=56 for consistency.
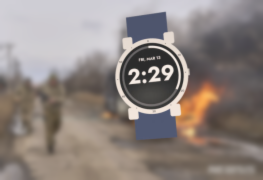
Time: h=2 m=29
